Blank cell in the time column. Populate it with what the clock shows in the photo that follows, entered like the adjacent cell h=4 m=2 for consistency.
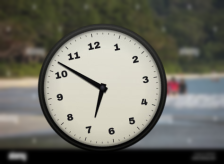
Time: h=6 m=52
